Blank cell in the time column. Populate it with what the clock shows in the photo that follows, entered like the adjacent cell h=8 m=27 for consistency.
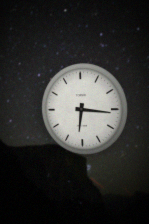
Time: h=6 m=16
